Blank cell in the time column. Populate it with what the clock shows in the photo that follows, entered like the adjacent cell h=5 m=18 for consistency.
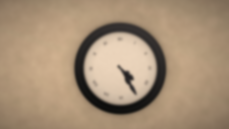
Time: h=4 m=25
